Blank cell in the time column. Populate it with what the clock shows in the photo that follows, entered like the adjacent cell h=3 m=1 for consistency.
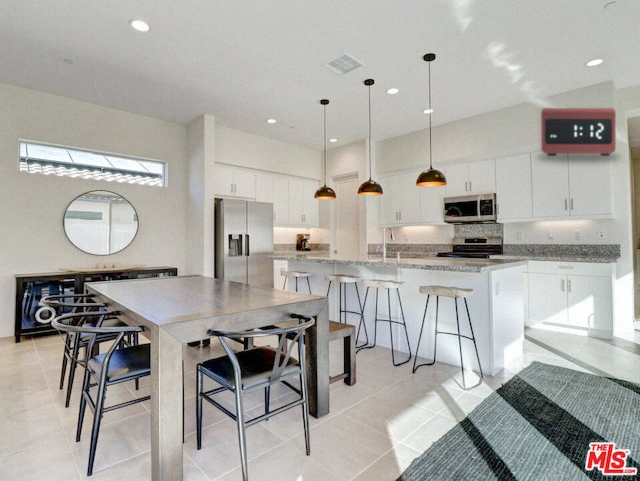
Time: h=1 m=12
